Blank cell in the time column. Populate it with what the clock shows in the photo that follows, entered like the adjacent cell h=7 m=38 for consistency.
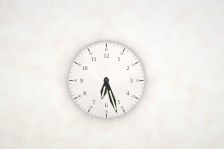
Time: h=6 m=27
